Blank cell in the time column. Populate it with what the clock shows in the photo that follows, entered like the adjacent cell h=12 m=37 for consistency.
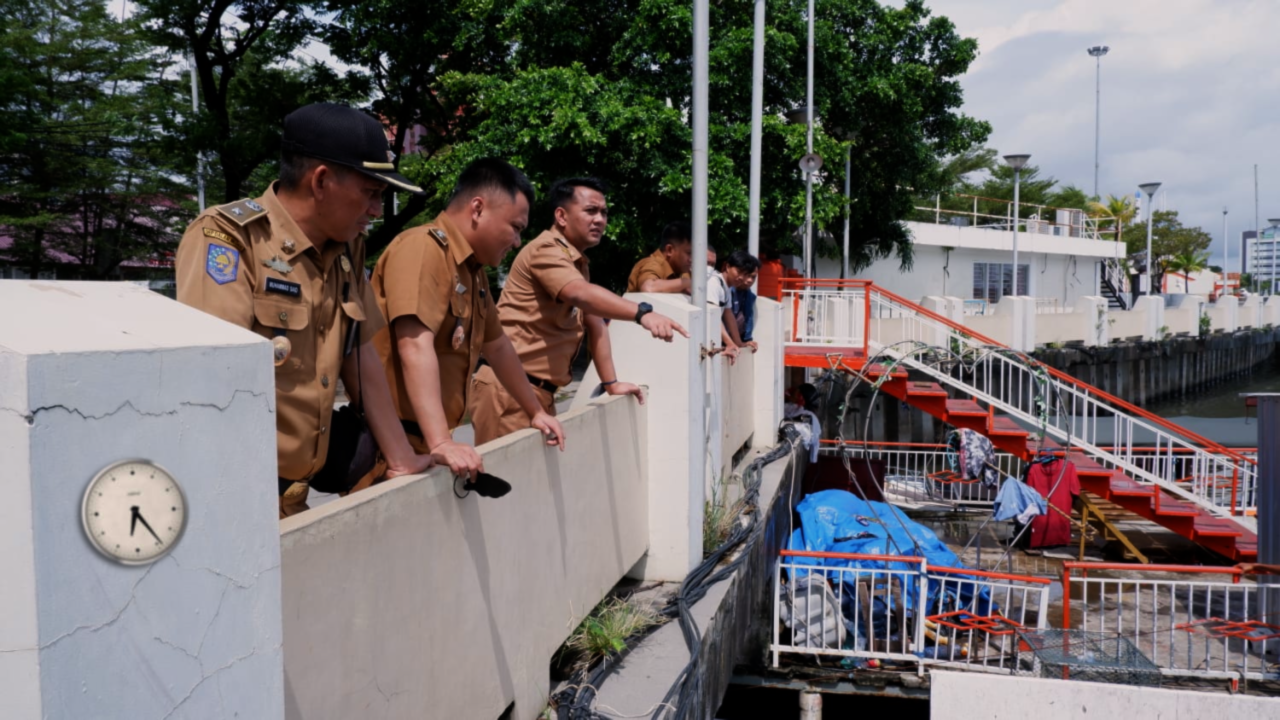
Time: h=6 m=24
